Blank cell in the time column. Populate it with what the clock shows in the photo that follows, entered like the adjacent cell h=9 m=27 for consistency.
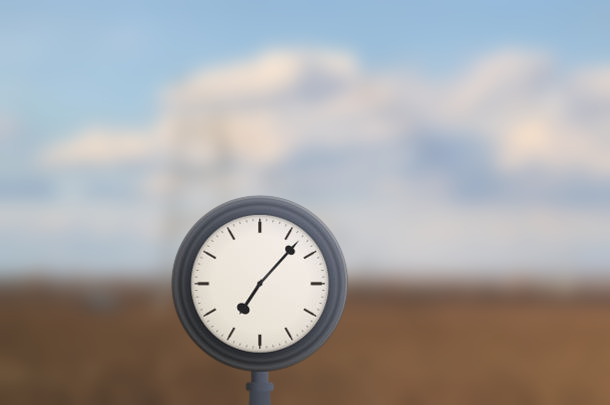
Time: h=7 m=7
